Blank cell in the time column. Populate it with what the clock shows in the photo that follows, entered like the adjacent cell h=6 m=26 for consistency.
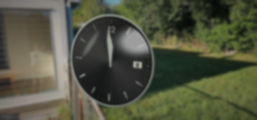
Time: h=11 m=59
